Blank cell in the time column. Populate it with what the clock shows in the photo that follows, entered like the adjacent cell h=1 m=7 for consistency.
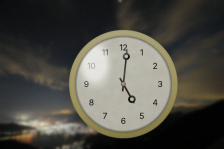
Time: h=5 m=1
